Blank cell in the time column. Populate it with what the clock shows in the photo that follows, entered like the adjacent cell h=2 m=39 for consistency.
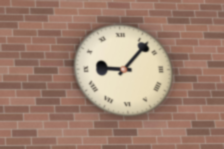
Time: h=9 m=7
